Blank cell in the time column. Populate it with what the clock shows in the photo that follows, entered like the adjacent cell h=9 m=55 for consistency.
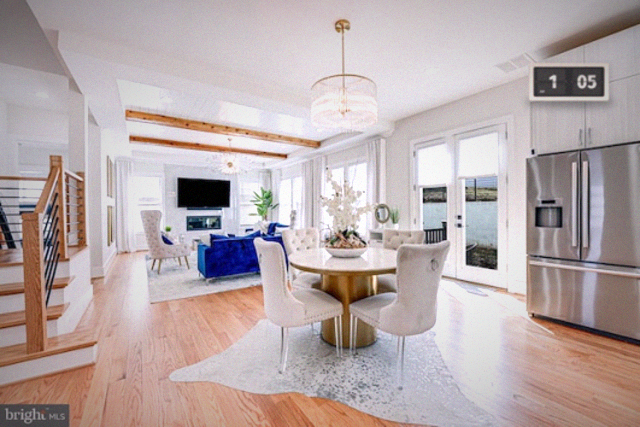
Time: h=1 m=5
